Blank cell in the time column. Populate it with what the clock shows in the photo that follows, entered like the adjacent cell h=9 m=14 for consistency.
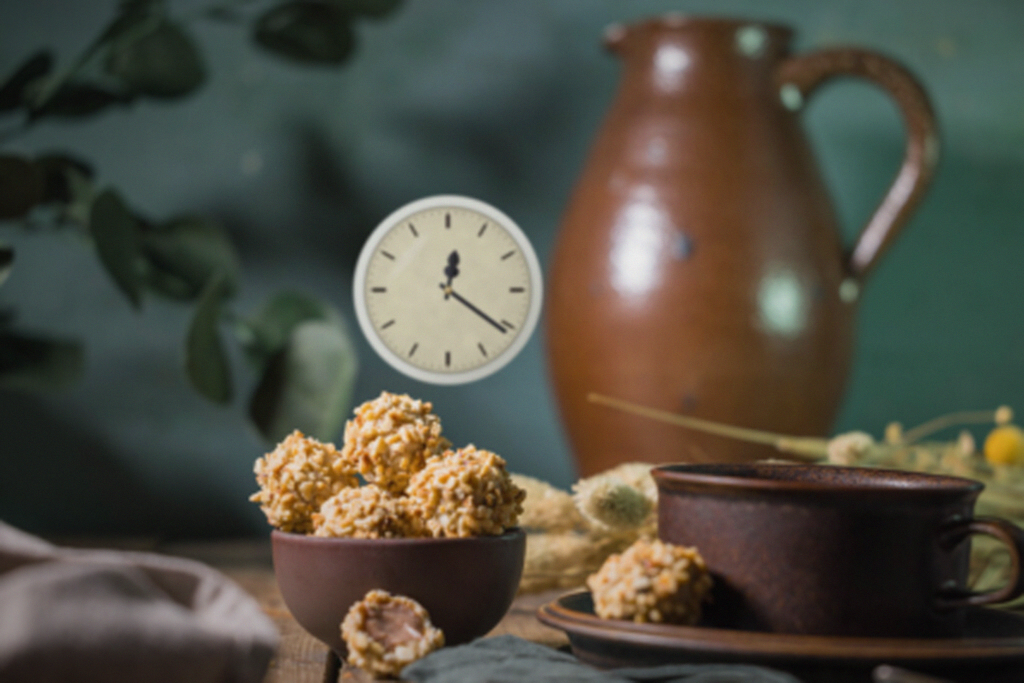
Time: h=12 m=21
